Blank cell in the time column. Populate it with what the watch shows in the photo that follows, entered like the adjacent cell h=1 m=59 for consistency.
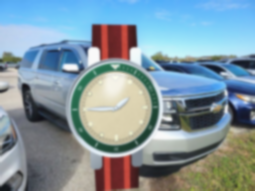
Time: h=1 m=45
